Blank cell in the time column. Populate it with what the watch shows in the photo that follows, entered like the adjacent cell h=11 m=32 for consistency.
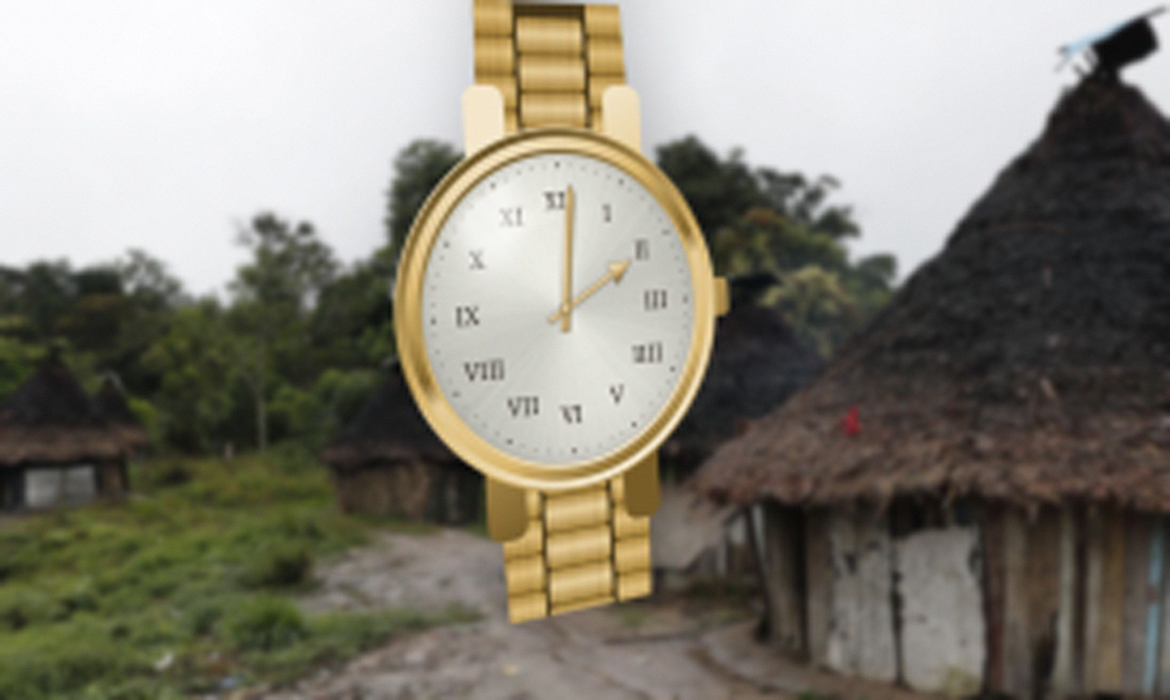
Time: h=2 m=1
